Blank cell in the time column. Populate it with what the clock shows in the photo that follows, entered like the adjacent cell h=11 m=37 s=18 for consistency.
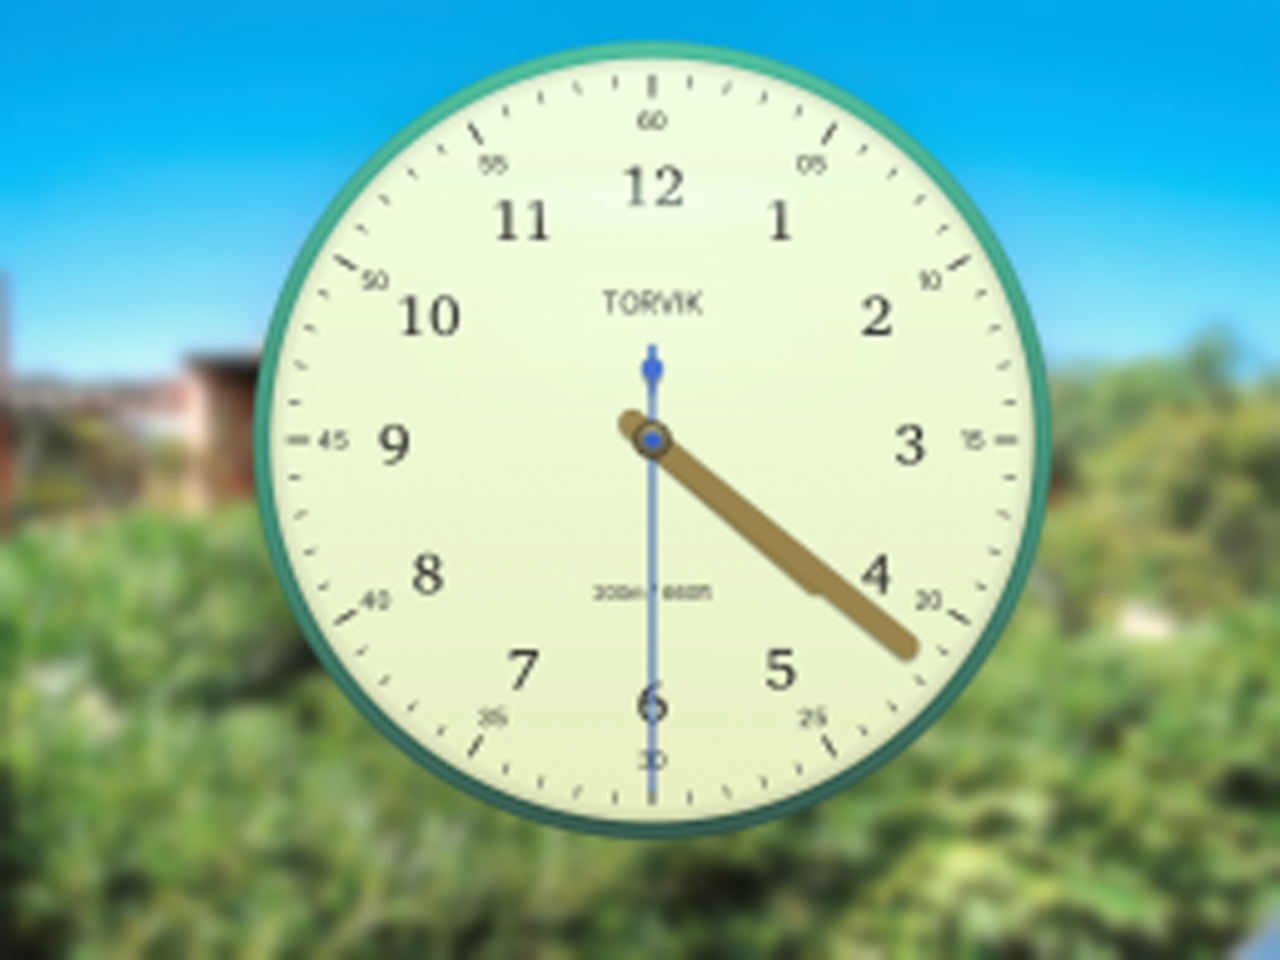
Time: h=4 m=21 s=30
